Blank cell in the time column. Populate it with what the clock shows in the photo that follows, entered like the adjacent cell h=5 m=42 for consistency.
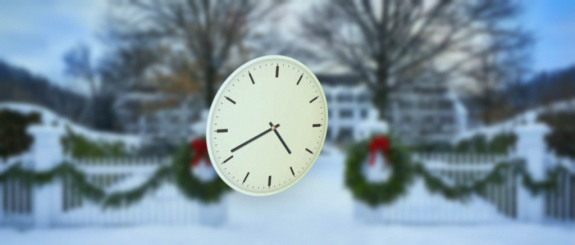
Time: h=4 m=41
